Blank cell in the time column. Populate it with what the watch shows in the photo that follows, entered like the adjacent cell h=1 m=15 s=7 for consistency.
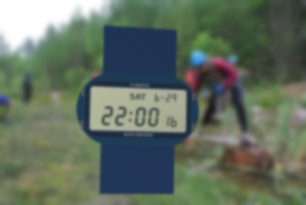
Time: h=22 m=0 s=16
